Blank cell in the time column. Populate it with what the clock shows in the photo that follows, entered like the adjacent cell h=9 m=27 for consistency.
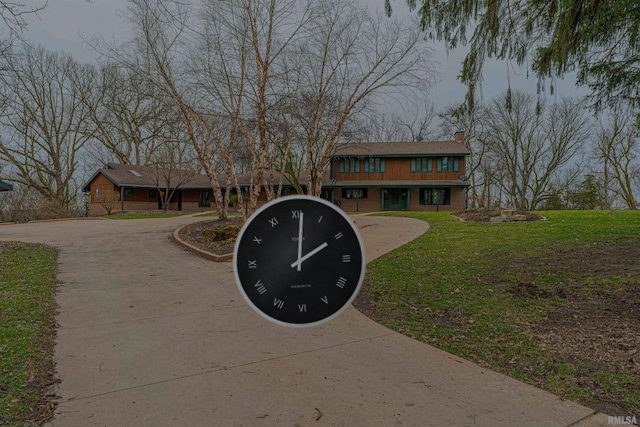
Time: h=2 m=1
